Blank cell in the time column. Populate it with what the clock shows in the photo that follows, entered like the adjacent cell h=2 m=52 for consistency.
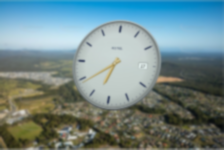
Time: h=6 m=39
